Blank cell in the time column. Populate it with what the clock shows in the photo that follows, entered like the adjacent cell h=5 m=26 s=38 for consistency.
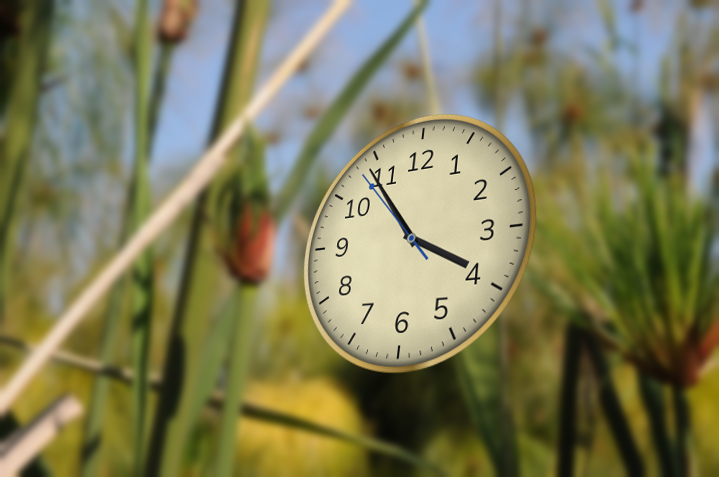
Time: h=3 m=53 s=53
